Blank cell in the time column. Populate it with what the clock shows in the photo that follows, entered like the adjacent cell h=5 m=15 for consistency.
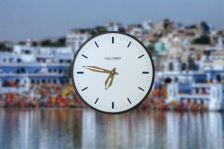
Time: h=6 m=47
